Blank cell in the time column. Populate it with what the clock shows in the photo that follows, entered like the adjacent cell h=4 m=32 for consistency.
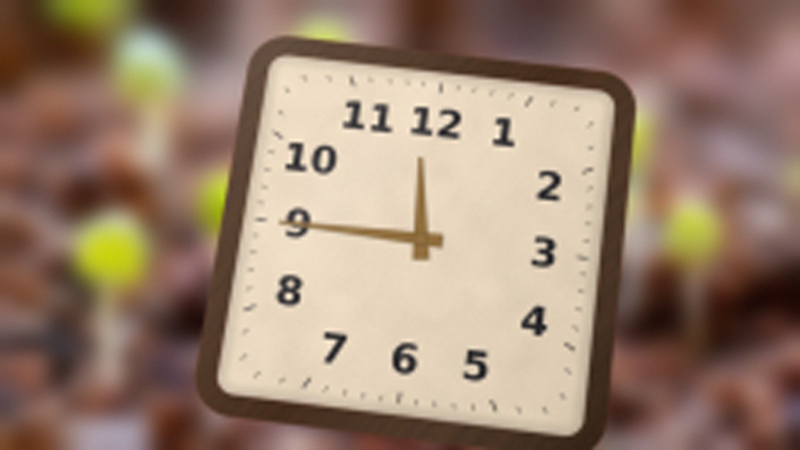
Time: h=11 m=45
